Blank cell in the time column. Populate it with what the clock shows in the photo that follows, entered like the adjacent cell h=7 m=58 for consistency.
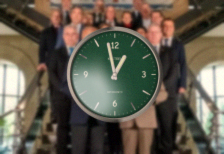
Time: h=12 m=58
